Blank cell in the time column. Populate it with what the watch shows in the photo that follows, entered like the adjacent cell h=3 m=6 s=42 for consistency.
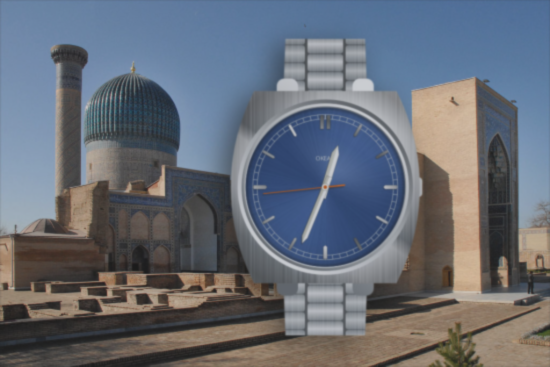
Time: h=12 m=33 s=44
